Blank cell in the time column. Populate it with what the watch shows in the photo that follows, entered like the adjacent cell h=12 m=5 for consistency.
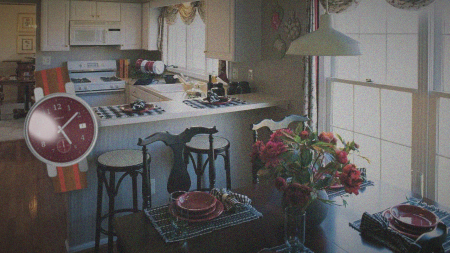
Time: h=5 m=9
